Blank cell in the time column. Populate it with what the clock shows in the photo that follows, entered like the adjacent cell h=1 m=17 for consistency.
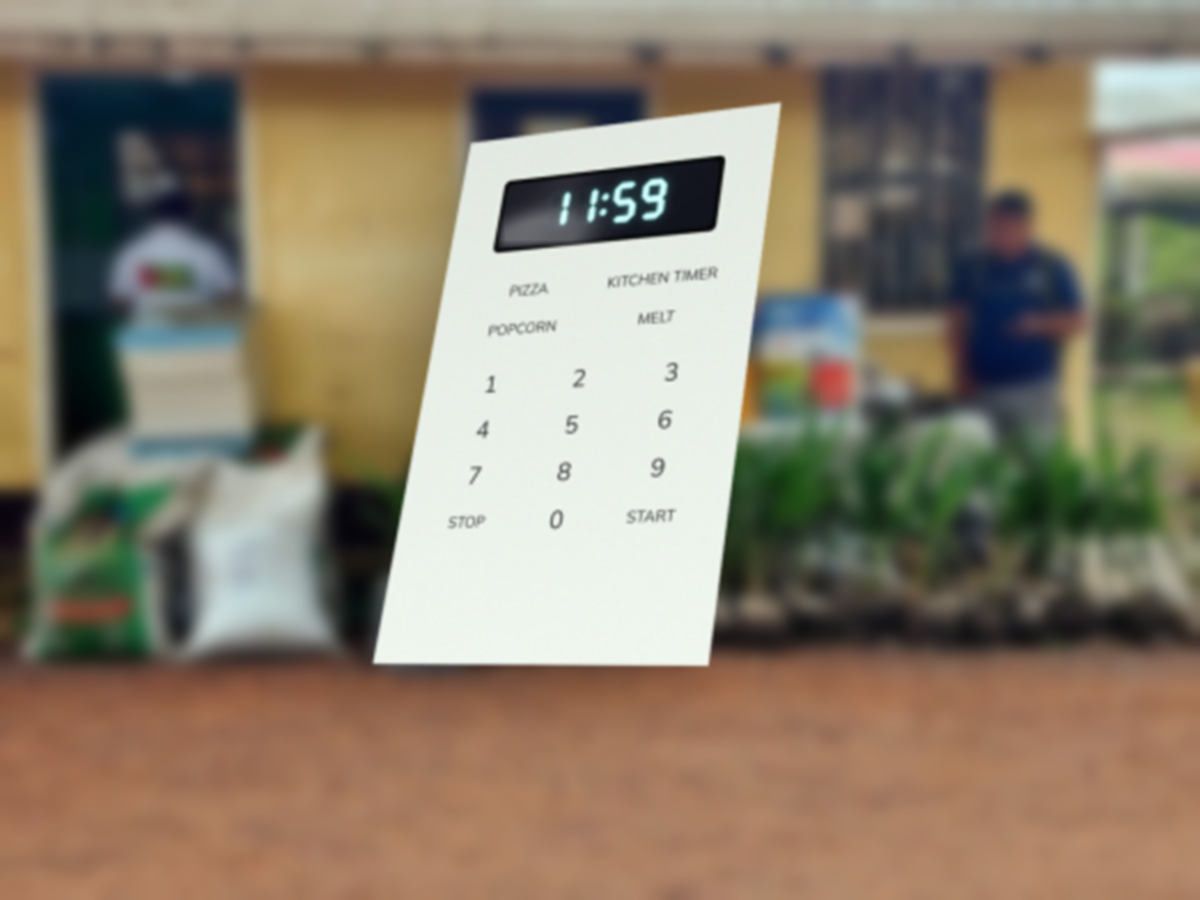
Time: h=11 m=59
